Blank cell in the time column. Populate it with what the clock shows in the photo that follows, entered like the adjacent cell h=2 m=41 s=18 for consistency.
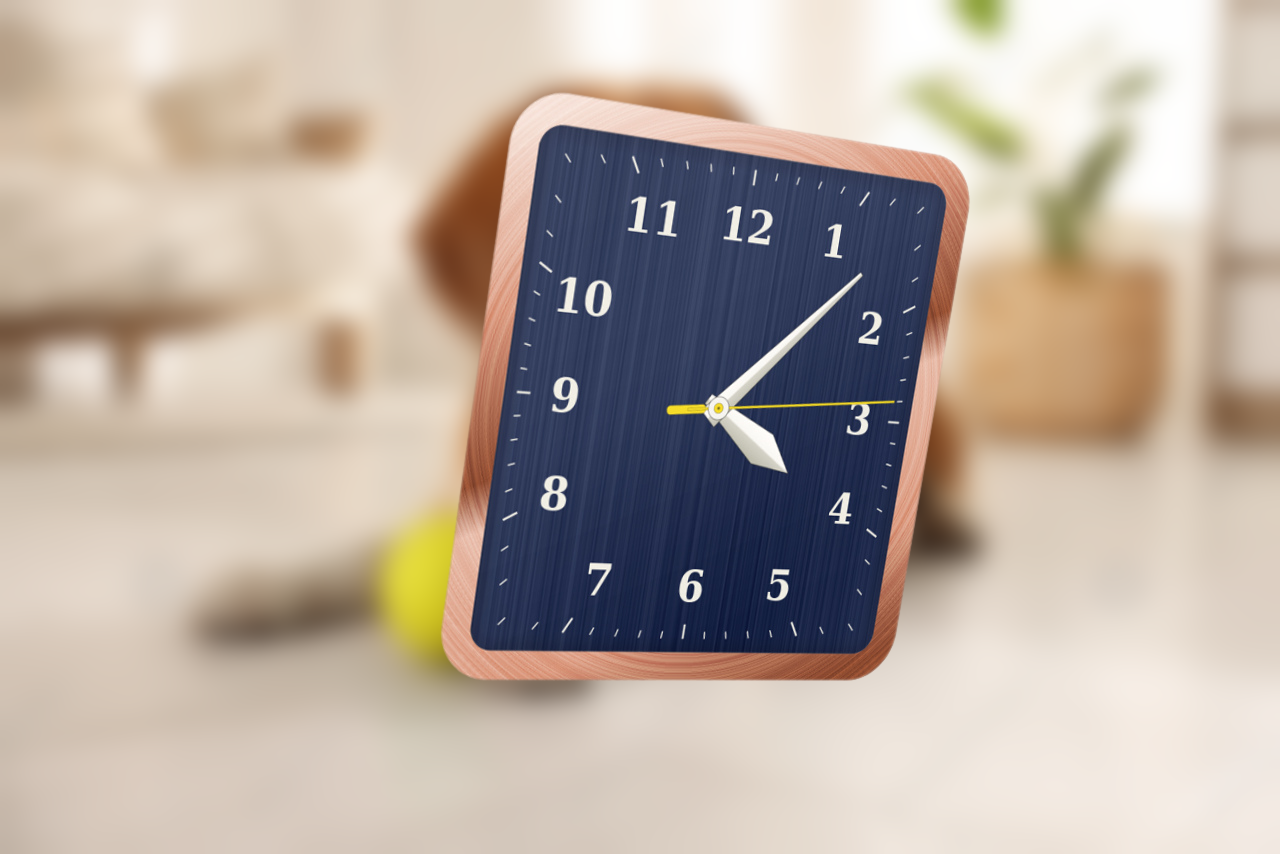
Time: h=4 m=7 s=14
